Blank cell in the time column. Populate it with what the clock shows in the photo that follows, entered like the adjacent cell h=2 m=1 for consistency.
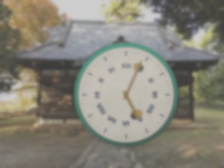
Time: h=5 m=4
